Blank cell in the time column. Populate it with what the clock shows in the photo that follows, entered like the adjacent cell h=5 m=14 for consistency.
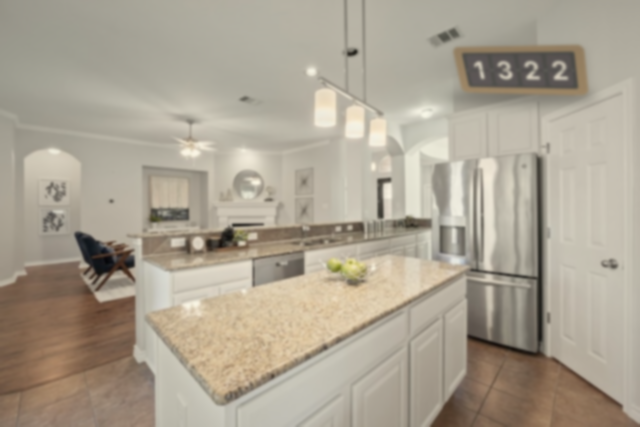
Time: h=13 m=22
